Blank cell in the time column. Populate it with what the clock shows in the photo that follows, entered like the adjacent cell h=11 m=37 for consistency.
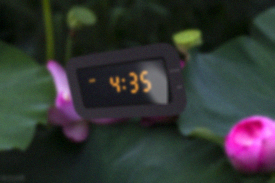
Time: h=4 m=35
